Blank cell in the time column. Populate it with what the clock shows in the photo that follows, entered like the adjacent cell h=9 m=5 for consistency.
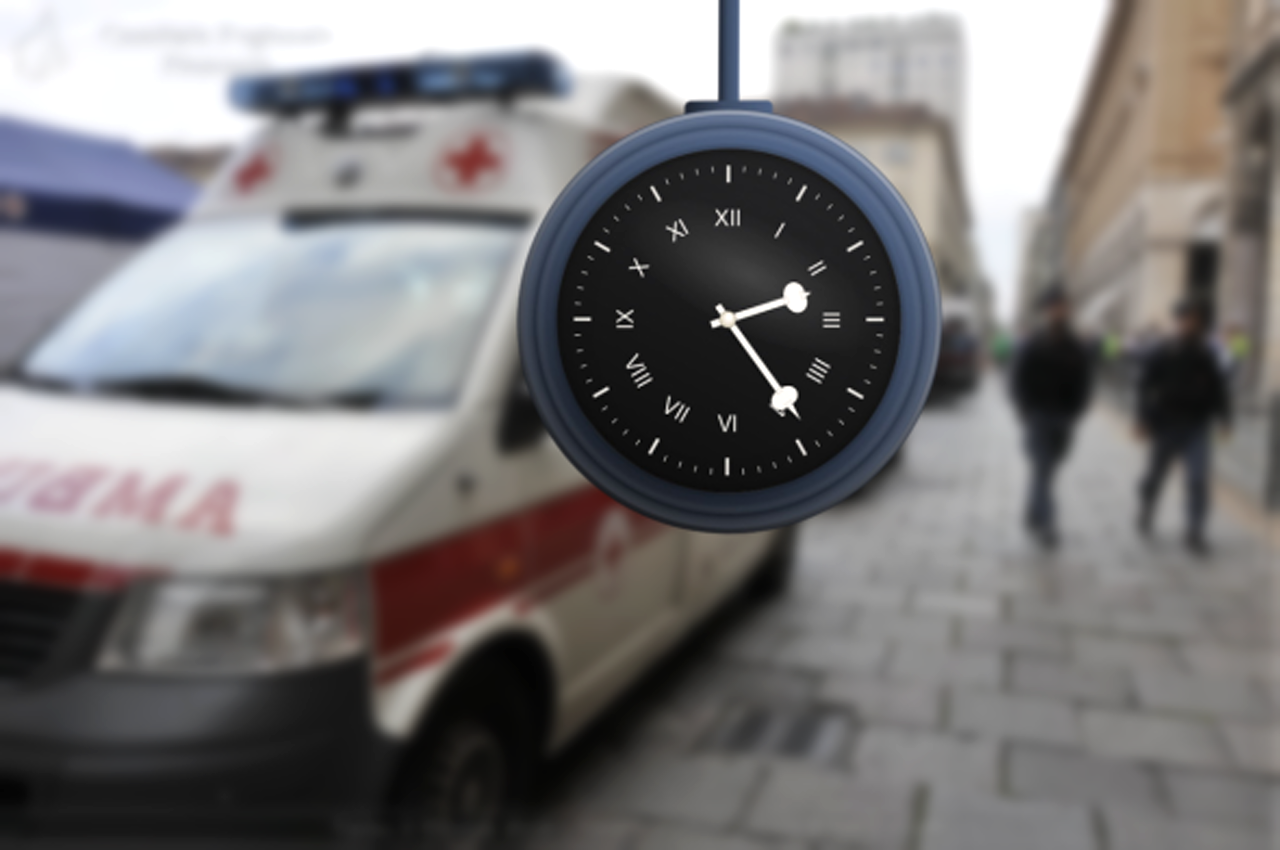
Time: h=2 m=24
